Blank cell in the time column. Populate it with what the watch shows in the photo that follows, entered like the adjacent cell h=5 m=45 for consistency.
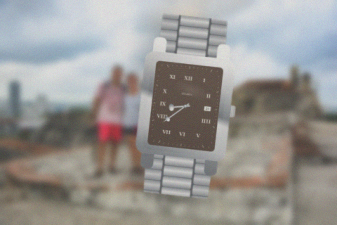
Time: h=8 m=38
